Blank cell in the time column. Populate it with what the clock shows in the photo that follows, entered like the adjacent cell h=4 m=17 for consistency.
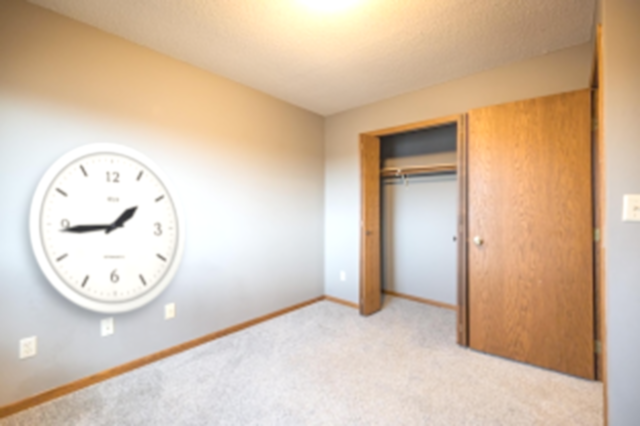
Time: h=1 m=44
